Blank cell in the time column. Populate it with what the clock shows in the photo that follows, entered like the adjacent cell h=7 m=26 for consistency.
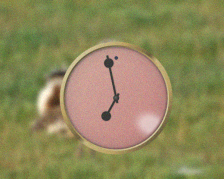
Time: h=6 m=58
